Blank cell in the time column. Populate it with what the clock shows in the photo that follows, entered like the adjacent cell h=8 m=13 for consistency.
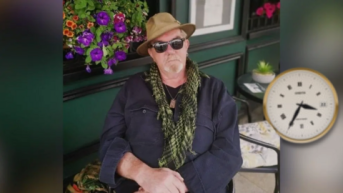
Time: h=3 m=35
